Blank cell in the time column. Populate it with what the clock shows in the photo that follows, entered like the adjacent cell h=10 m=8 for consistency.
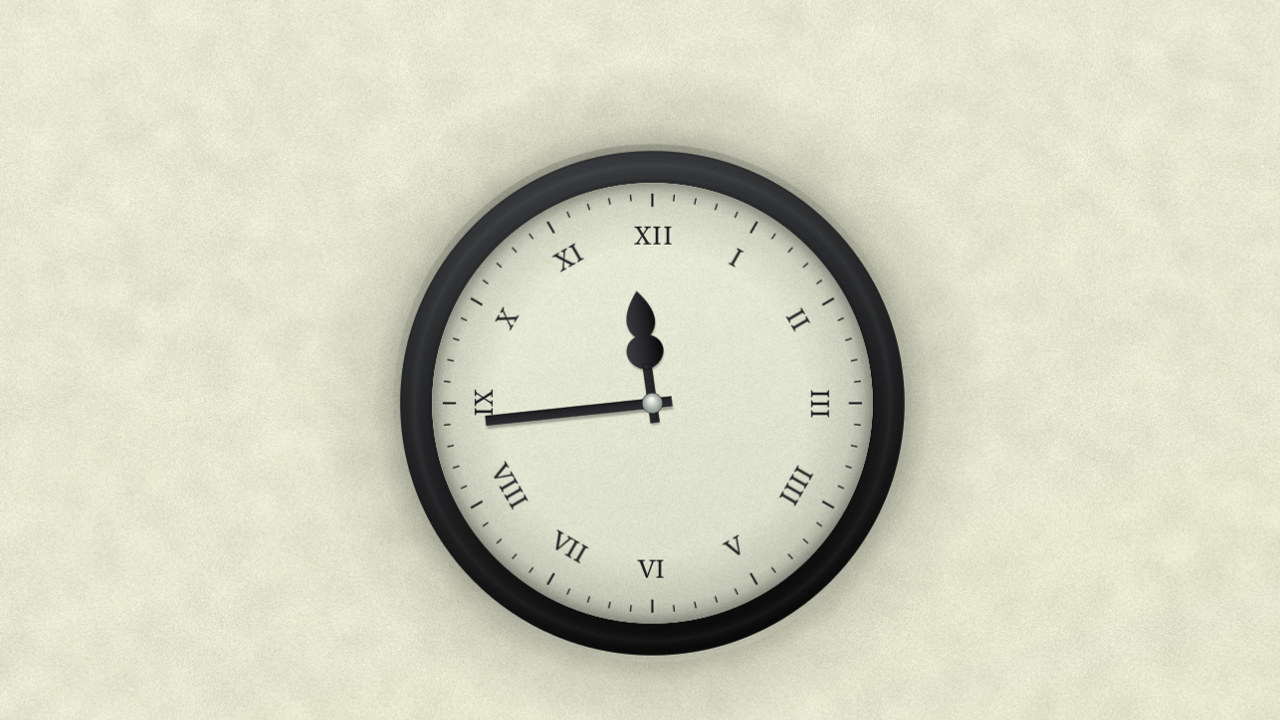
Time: h=11 m=44
